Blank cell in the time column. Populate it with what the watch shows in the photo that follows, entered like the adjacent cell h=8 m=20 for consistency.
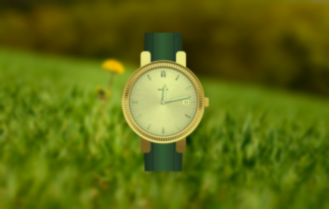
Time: h=12 m=13
